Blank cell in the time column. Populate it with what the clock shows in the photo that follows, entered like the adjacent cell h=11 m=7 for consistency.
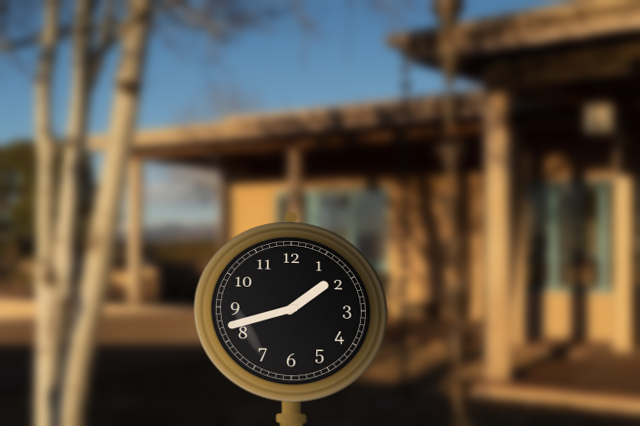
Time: h=1 m=42
